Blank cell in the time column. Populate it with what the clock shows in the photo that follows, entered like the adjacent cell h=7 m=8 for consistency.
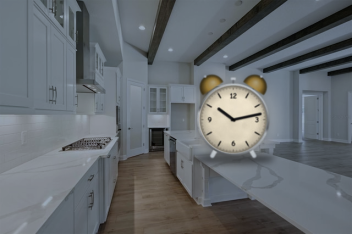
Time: h=10 m=13
